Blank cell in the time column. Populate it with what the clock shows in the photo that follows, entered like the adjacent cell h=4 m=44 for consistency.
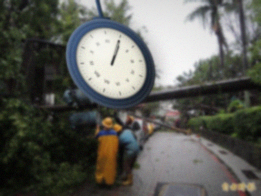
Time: h=1 m=5
